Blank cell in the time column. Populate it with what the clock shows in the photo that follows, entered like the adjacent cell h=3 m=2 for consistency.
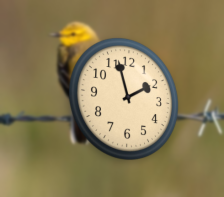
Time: h=1 m=57
